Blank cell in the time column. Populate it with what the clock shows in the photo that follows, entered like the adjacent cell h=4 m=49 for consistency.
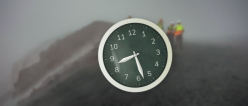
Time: h=8 m=28
